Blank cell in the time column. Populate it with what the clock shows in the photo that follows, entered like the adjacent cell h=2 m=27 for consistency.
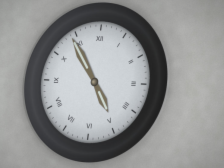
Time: h=4 m=54
